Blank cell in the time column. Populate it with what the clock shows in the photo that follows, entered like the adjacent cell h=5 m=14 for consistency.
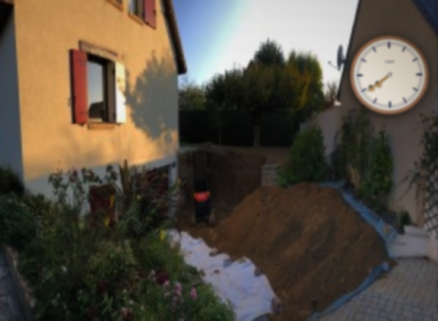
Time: h=7 m=39
